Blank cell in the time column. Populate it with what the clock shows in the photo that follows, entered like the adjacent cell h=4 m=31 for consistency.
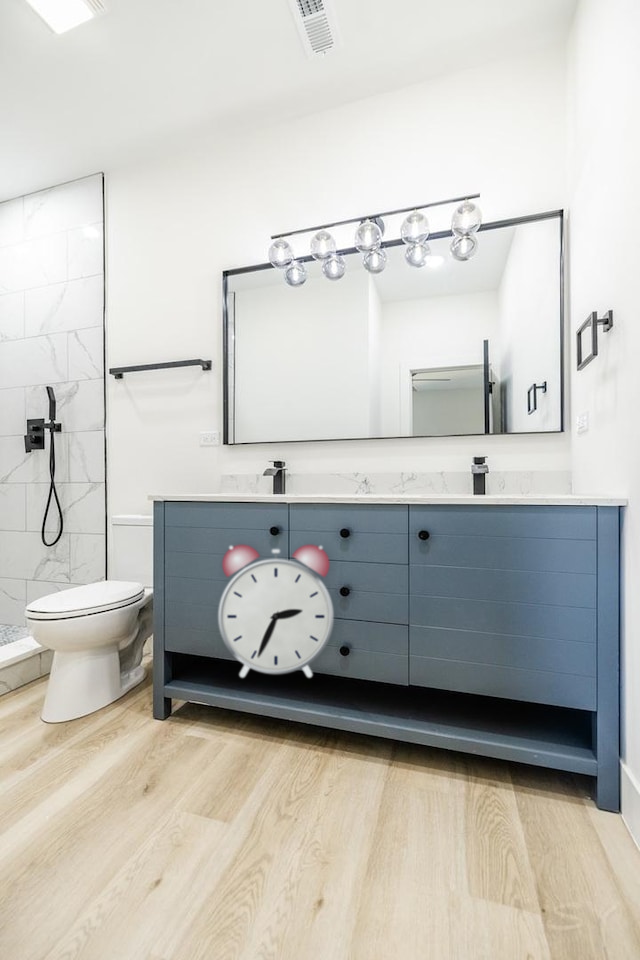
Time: h=2 m=34
